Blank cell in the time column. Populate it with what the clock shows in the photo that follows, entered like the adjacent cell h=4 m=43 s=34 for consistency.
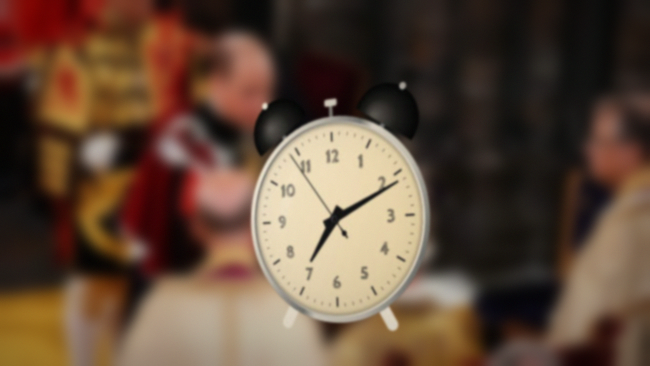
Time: h=7 m=10 s=54
